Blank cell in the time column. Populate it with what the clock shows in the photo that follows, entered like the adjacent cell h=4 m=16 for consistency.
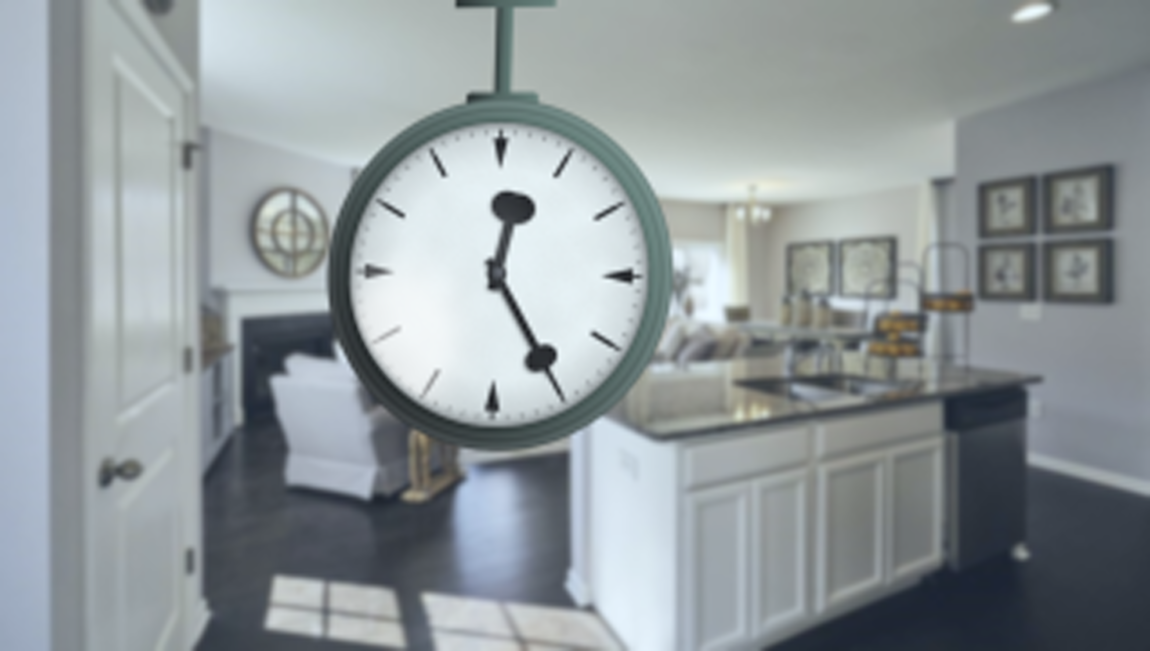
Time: h=12 m=25
